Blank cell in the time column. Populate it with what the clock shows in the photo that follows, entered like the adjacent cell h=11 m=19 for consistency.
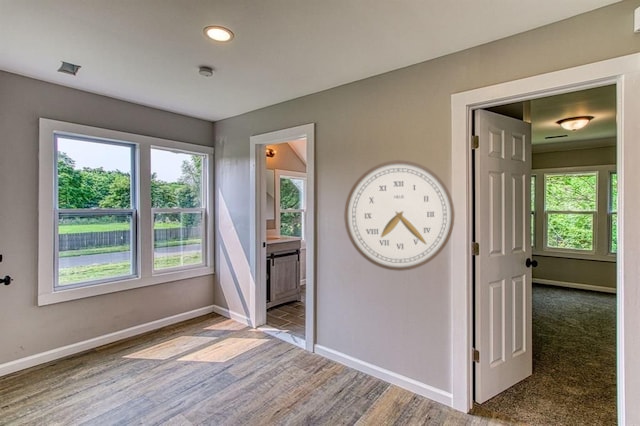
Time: h=7 m=23
